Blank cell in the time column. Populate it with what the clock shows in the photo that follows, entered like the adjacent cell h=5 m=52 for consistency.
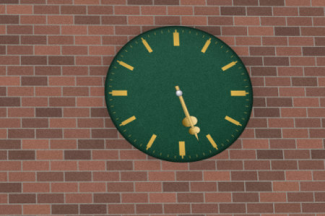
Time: h=5 m=27
